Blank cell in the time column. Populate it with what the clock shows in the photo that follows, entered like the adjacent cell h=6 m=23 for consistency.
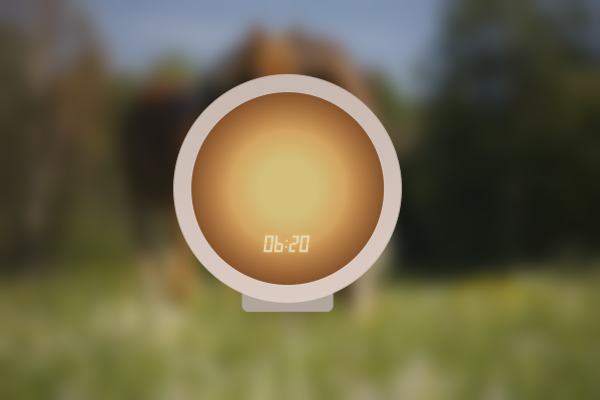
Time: h=6 m=20
